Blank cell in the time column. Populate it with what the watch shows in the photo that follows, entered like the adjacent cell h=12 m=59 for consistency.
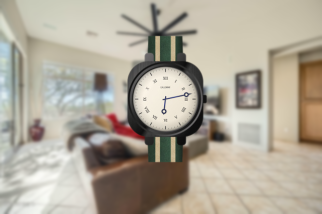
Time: h=6 m=13
